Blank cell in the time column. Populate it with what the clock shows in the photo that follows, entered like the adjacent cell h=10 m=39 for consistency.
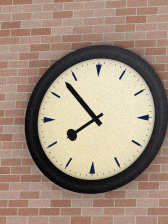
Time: h=7 m=53
